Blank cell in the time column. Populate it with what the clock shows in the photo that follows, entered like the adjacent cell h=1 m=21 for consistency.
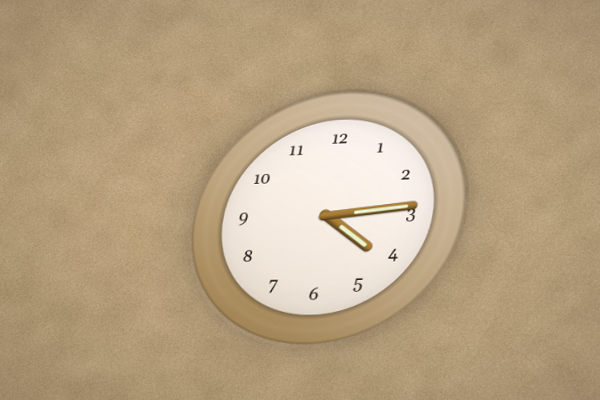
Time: h=4 m=14
